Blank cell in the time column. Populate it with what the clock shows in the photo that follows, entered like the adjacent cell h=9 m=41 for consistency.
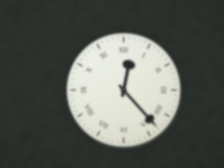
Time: h=12 m=23
